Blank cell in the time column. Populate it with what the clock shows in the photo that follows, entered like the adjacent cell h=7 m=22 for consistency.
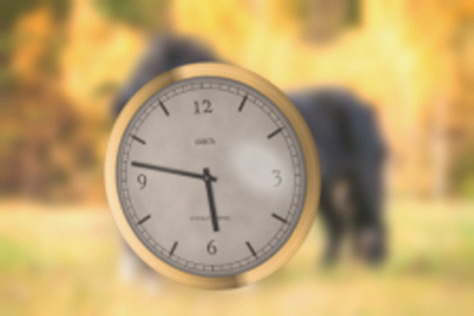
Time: h=5 m=47
